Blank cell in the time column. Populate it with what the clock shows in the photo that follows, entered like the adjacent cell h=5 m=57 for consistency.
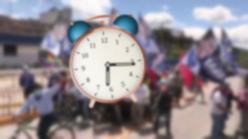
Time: h=6 m=16
